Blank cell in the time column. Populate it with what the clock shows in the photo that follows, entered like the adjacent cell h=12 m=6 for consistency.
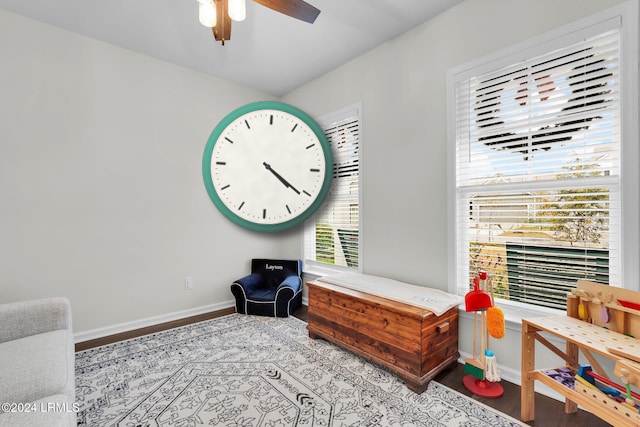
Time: h=4 m=21
